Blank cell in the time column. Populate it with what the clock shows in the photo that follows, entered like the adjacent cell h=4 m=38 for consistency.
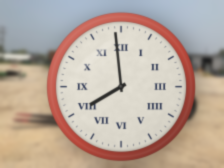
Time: h=7 m=59
